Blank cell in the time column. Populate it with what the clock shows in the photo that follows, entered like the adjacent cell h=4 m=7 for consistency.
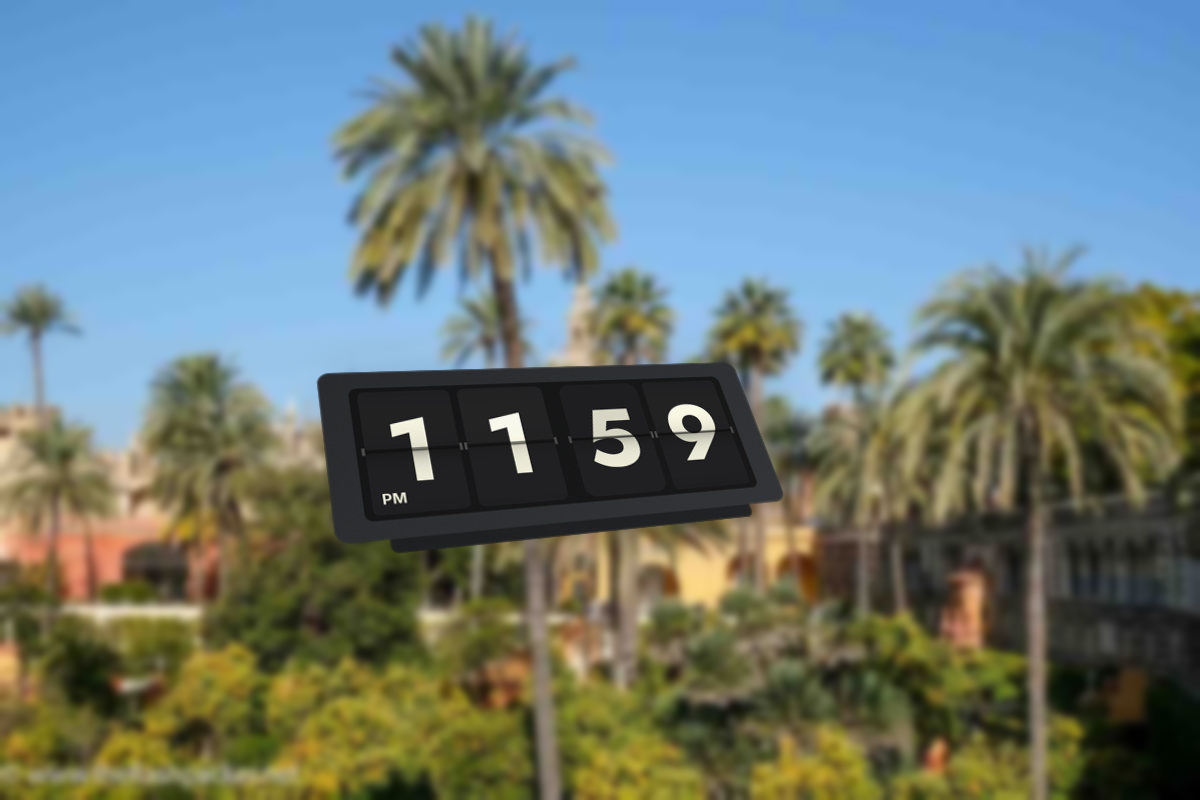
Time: h=11 m=59
